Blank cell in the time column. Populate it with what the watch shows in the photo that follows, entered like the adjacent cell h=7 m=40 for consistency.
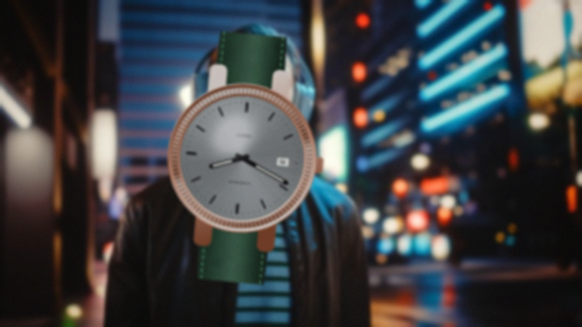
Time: h=8 m=19
